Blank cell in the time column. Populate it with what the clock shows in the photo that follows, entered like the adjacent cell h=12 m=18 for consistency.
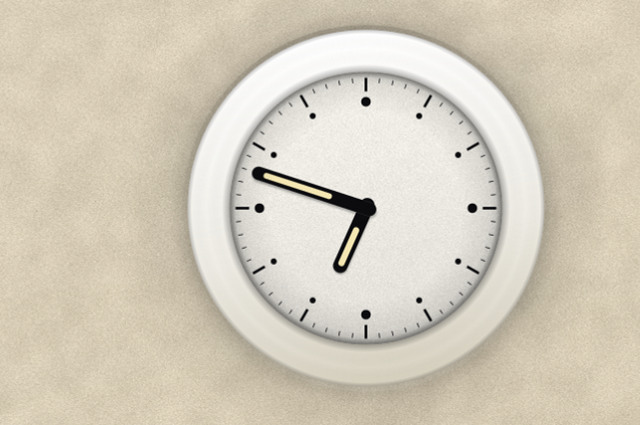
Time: h=6 m=48
